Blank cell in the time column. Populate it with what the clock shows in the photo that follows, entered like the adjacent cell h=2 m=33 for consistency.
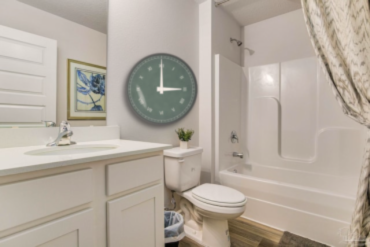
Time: h=3 m=0
